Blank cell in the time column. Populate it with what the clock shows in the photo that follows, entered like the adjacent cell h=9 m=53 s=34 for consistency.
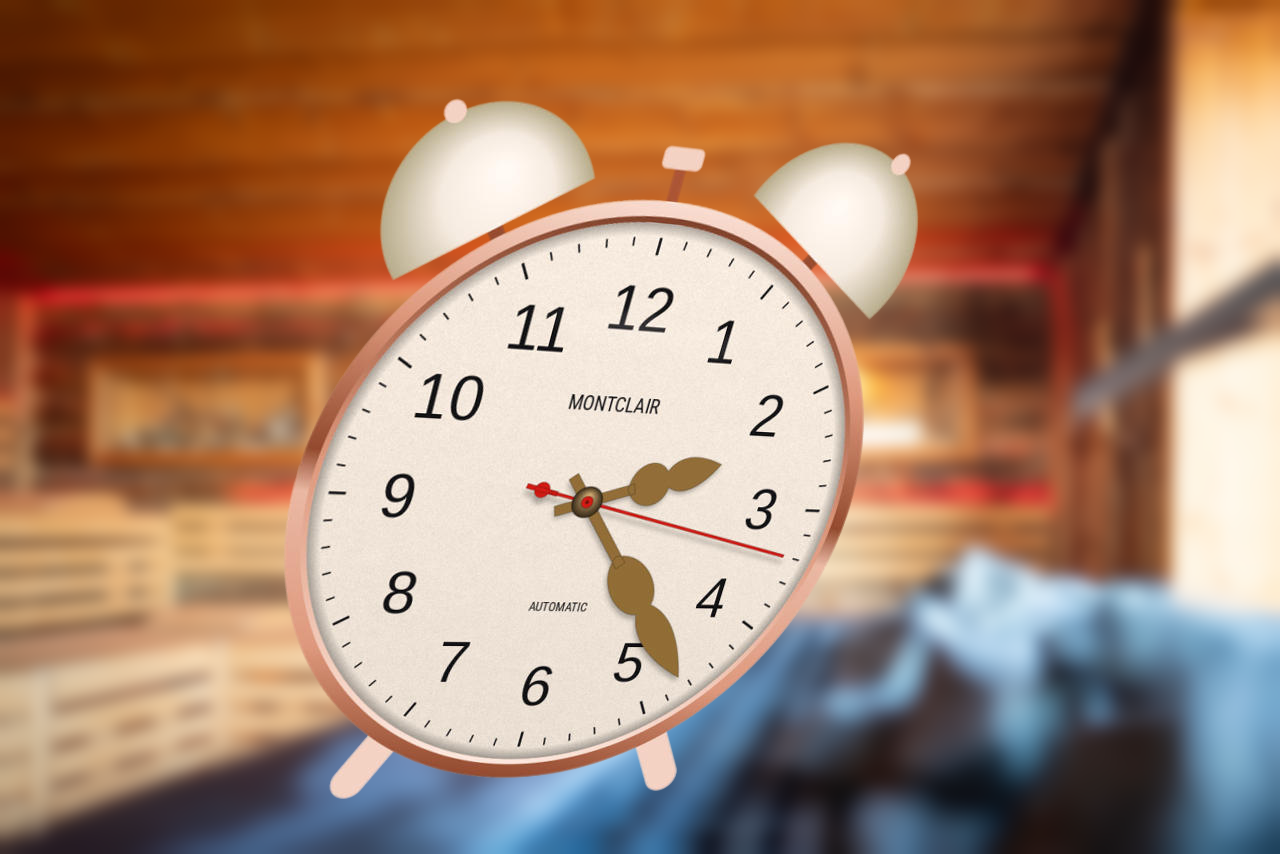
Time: h=2 m=23 s=17
